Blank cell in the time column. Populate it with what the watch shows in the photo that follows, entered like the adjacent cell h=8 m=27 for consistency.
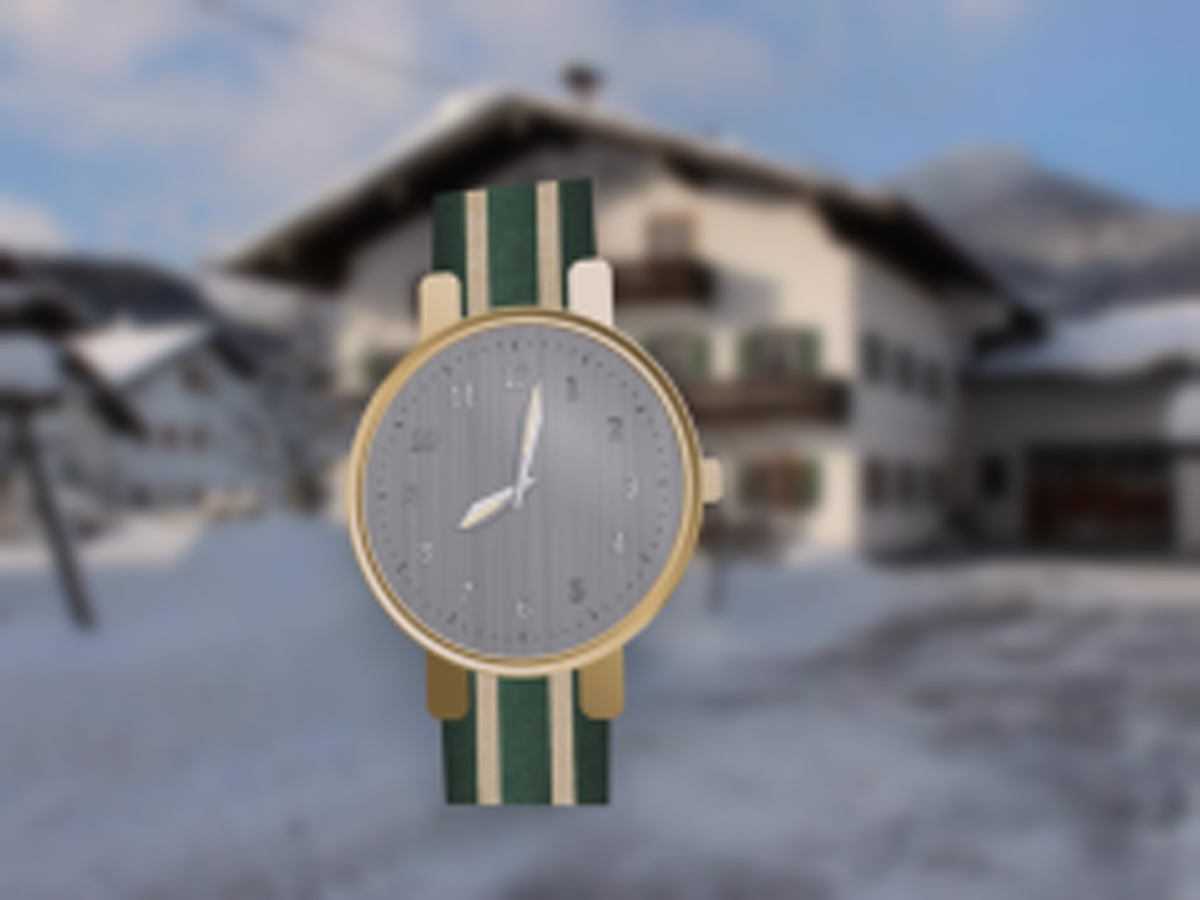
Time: h=8 m=2
